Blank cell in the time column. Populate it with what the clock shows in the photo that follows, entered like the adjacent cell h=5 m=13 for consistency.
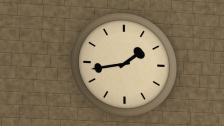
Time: h=1 m=43
